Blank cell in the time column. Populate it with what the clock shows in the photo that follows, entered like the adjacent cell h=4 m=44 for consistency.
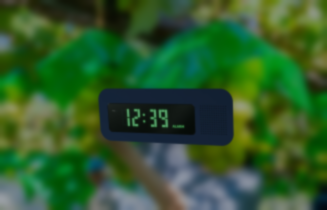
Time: h=12 m=39
